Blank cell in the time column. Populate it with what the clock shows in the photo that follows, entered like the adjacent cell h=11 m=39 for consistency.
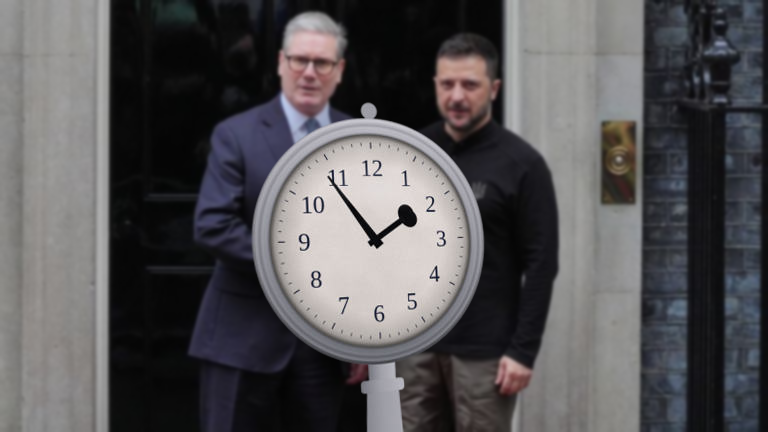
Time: h=1 m=54
